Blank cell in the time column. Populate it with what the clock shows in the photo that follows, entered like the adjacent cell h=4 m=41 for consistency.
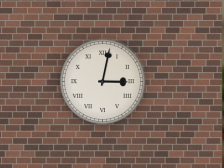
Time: h=3 m=2
